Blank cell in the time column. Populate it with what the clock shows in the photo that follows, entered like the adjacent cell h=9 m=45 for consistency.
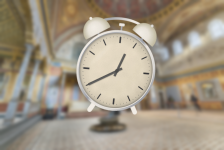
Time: h=12 m=40
